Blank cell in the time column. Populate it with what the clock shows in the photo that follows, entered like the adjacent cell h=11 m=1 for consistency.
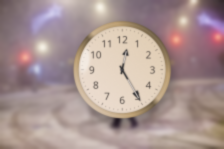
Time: h=12 m=25
